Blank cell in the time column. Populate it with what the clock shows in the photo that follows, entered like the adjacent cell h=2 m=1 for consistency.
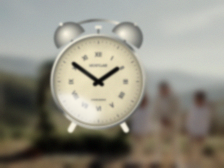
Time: h=1 m=51
